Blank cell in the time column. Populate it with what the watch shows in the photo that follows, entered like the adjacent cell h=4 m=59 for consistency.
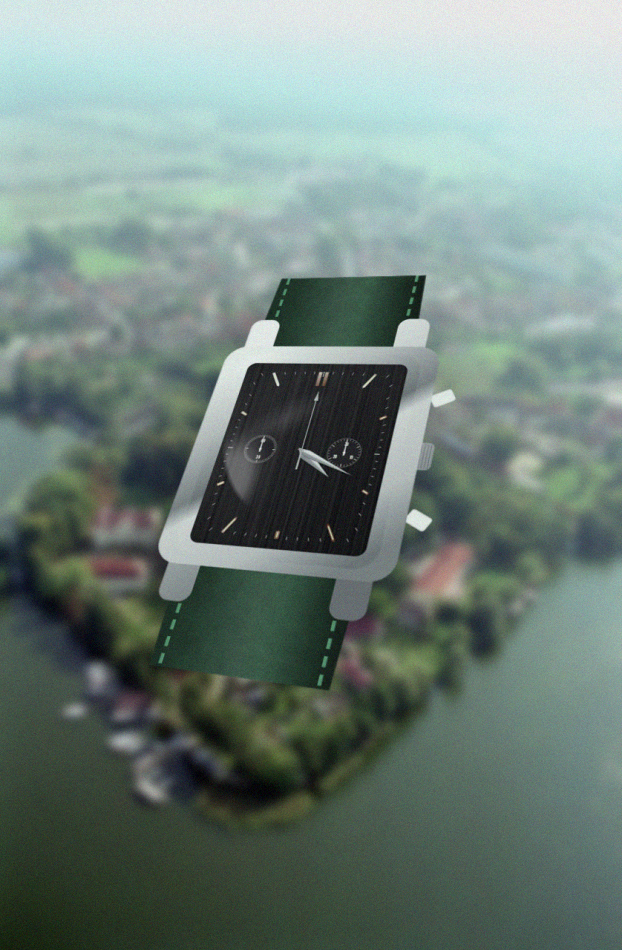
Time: h=4 m=19
